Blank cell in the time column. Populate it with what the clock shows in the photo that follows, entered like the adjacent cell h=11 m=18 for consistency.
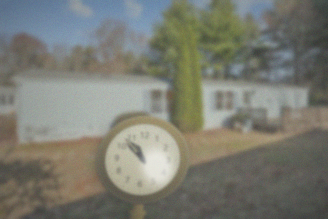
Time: h=10 m=53
